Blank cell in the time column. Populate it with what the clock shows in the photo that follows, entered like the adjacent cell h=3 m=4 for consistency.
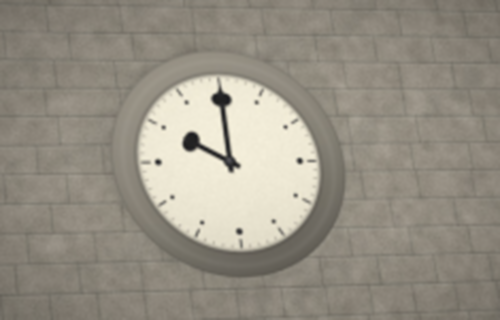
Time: h=10 m=0
